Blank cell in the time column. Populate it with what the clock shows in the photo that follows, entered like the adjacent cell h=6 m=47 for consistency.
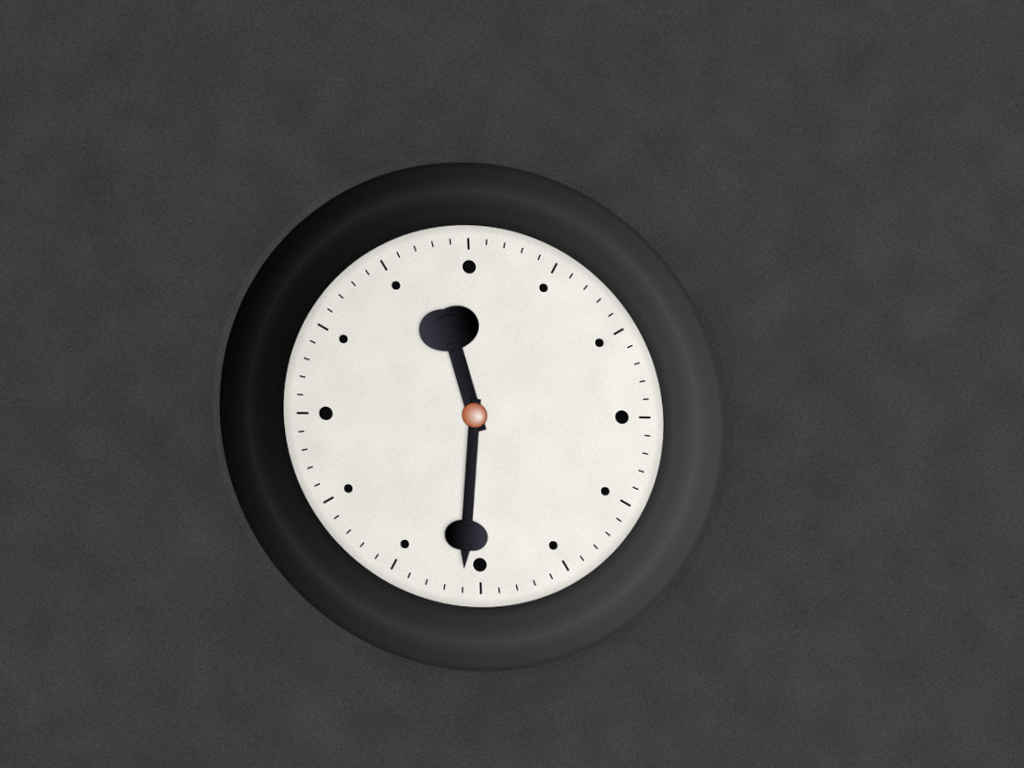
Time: h=11 m=31
